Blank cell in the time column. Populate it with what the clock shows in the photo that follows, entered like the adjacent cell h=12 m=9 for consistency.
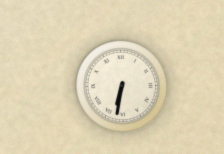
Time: h=6 m=32
